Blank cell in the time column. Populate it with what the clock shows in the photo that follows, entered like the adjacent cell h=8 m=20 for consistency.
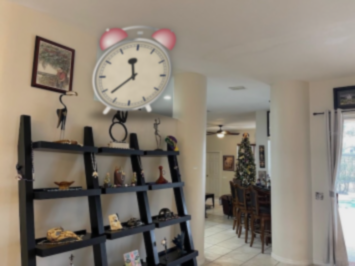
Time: h=11 m=38
